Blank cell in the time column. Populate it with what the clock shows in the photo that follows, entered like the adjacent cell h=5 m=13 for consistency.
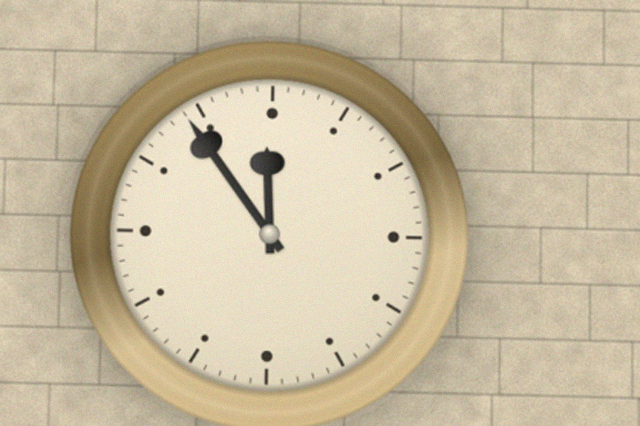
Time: h=11 m=54
